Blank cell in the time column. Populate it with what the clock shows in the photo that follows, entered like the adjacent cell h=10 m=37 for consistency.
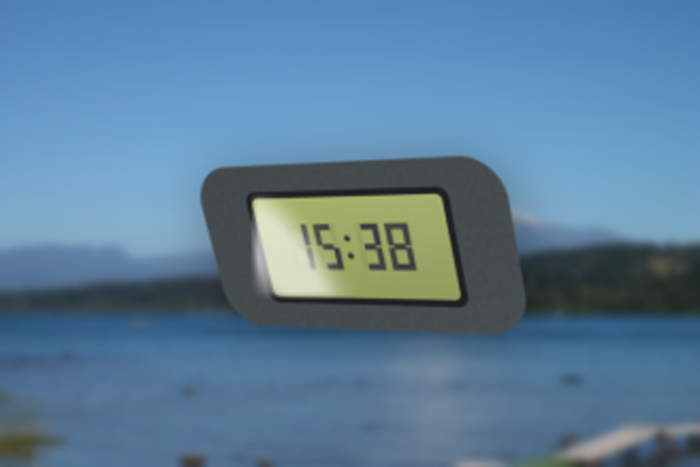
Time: h=15 m=38
